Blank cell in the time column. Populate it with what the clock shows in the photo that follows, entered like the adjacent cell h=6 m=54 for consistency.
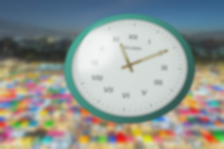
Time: h=11 m=10
